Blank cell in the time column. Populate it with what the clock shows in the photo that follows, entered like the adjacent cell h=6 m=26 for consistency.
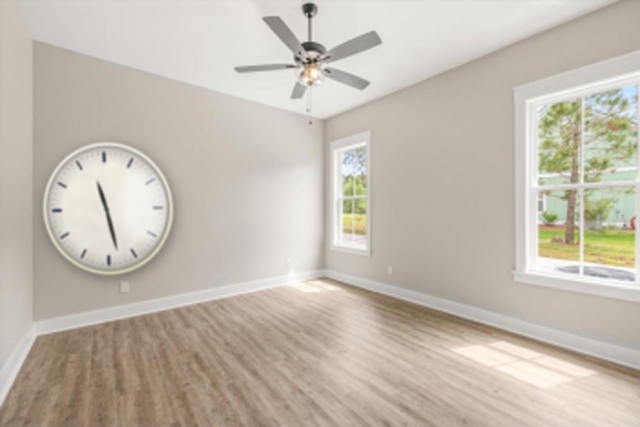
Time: h=11 m=28
